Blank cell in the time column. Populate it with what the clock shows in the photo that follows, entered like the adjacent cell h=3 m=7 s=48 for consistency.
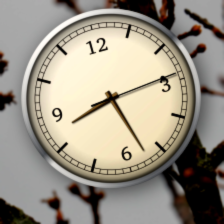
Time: h=8 m=27 s=14
